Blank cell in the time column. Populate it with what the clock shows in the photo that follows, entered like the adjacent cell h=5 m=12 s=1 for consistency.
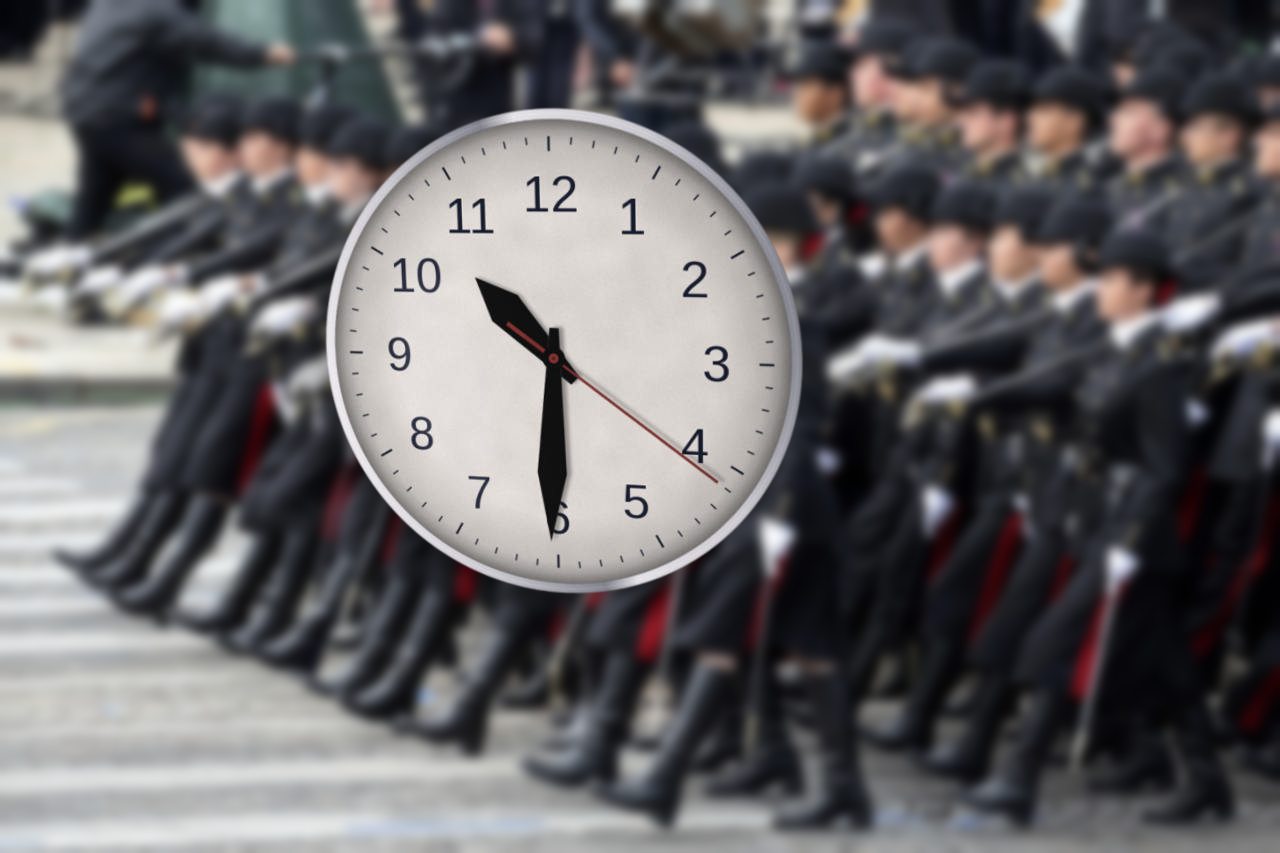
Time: h=10 m=30 s=21
